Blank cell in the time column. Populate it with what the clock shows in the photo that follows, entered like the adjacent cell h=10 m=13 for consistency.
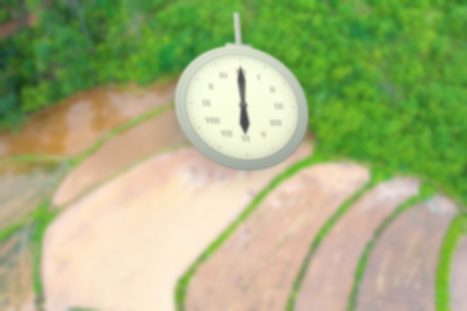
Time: h=6 m=0
